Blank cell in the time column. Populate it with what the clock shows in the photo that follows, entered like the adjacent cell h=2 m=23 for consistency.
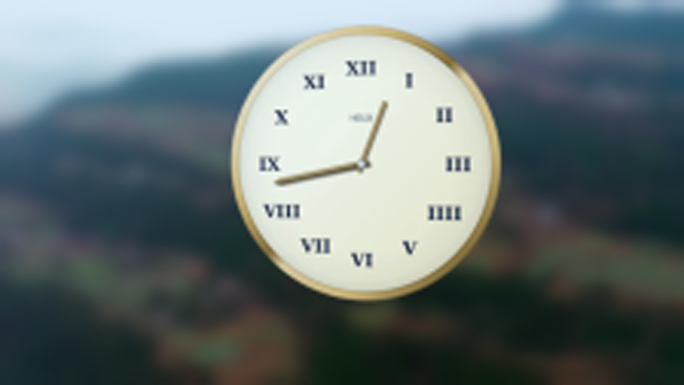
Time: h=12 m=43
